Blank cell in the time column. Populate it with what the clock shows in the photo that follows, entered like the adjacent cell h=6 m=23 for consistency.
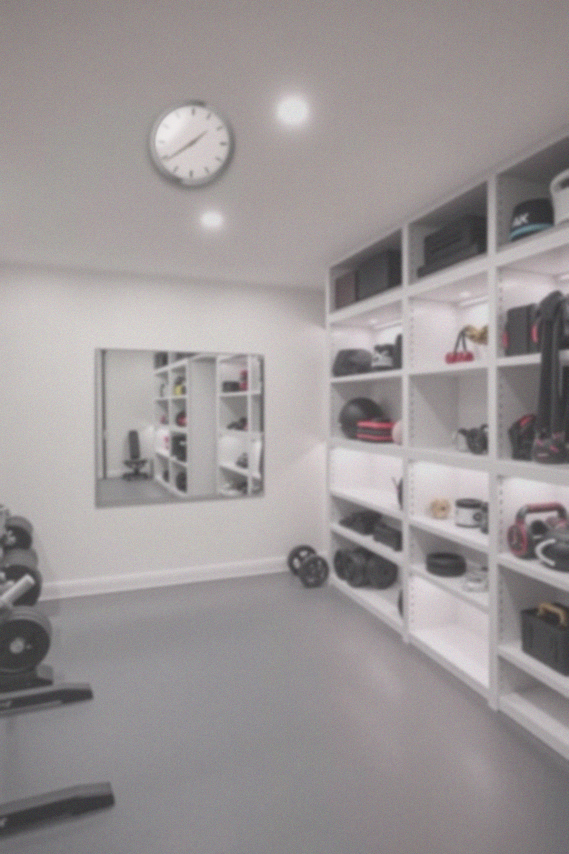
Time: h=1 m=39
